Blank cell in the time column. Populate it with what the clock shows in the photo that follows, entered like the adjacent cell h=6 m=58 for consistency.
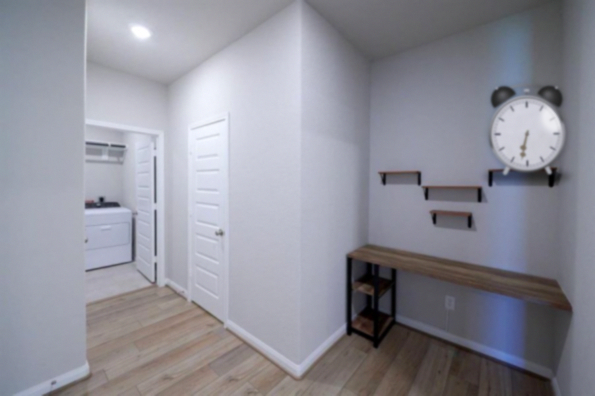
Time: h=6 m=32
